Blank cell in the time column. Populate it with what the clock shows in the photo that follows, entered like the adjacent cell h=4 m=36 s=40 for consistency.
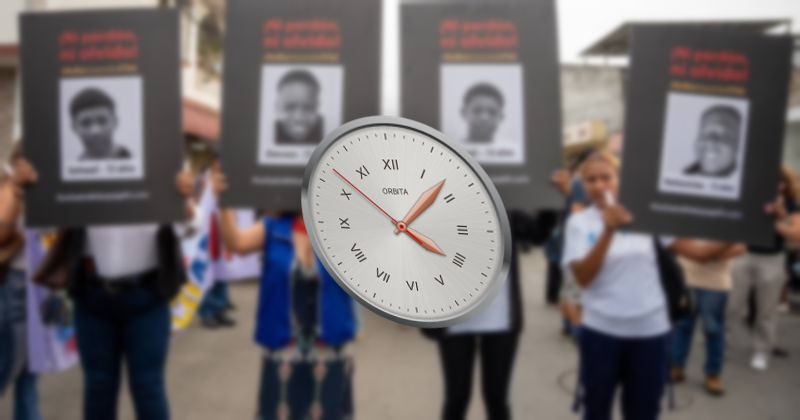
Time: h=4 m=7 s=52
